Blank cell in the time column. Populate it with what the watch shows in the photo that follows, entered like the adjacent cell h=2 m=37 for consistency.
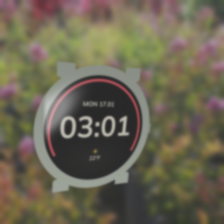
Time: h=3 m=1
